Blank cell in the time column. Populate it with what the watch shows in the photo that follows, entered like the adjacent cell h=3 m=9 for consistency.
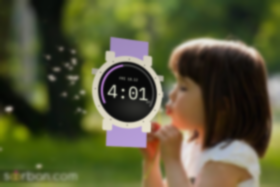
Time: h=4 m=1
